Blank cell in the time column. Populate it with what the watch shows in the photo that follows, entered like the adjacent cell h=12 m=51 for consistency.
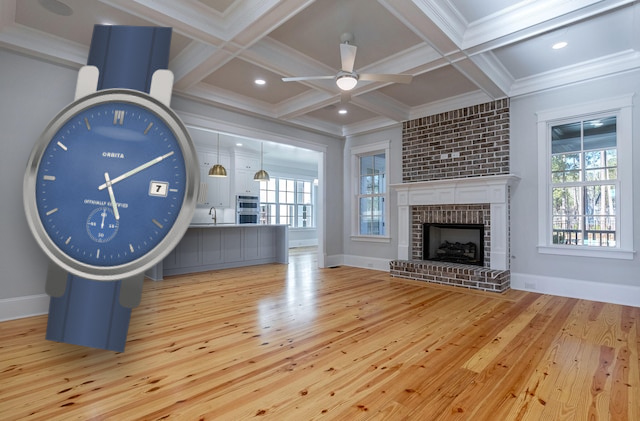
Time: h=5 m=10
